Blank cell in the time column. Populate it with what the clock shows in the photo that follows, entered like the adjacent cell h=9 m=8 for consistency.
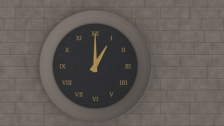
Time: h=1 m=0
